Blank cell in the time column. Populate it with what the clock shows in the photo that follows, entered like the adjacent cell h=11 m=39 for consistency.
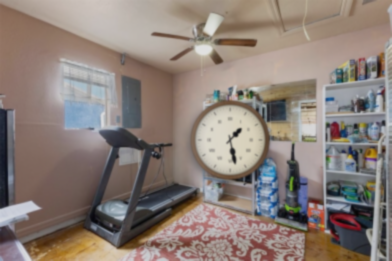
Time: h=1 m=28
